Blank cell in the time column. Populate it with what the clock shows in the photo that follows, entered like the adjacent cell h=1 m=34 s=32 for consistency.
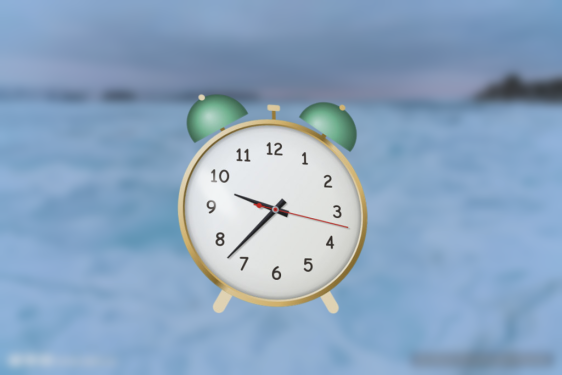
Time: h=9 m=37 s=17
